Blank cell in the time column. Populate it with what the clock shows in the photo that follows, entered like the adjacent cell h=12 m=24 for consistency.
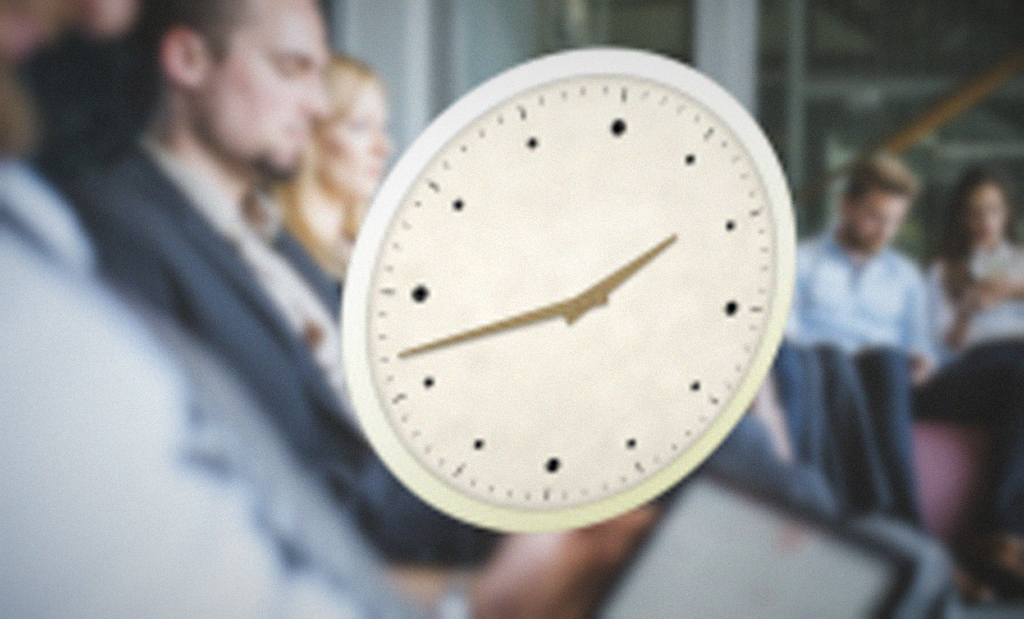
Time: h=1 m=42
